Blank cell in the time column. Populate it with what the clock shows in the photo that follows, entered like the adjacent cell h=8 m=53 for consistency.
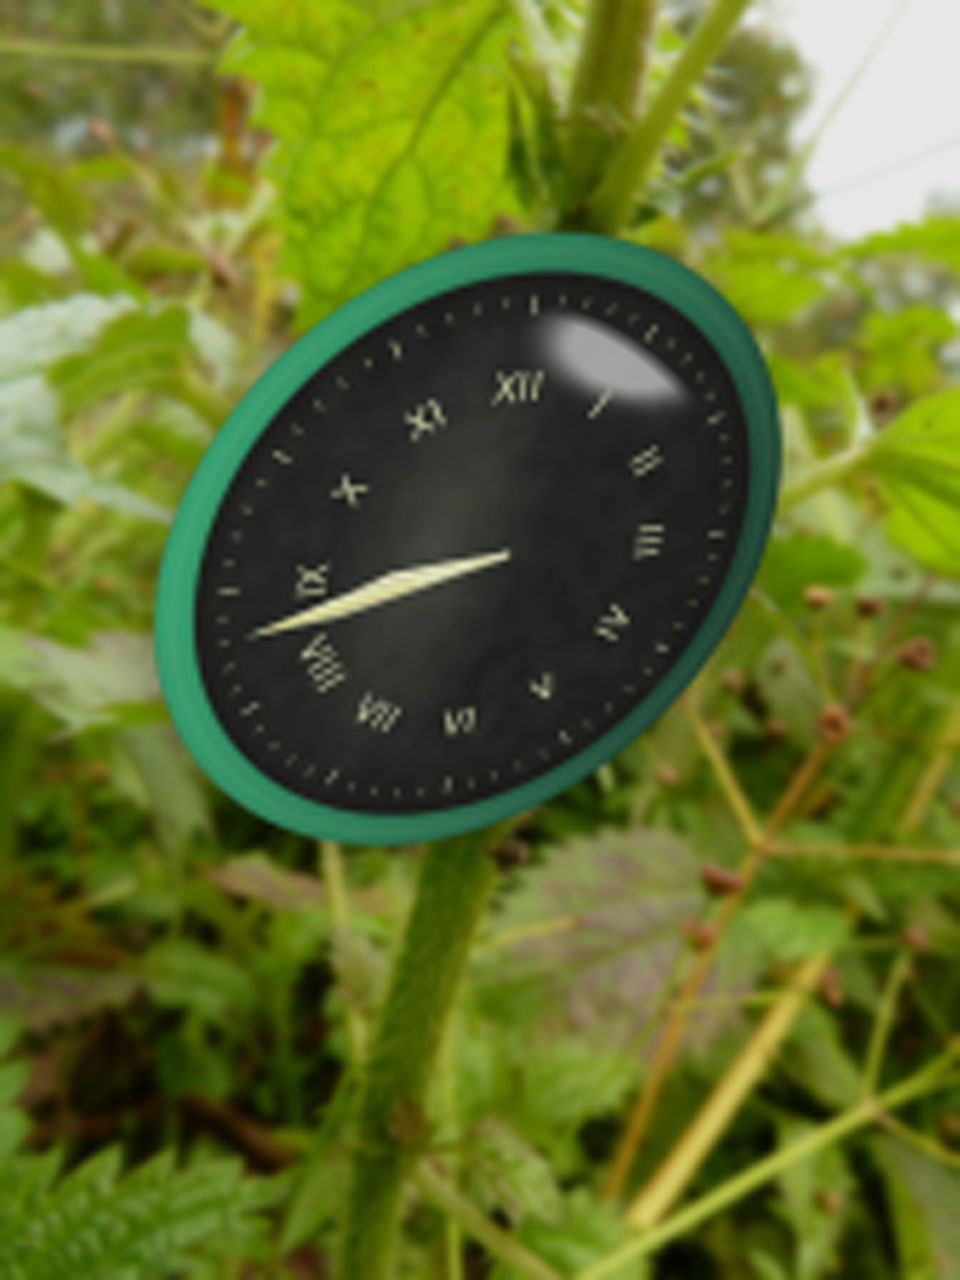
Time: h=8 m=43
